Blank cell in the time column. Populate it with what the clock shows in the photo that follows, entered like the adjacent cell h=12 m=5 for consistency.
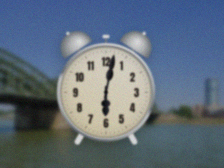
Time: h=6 m=2
